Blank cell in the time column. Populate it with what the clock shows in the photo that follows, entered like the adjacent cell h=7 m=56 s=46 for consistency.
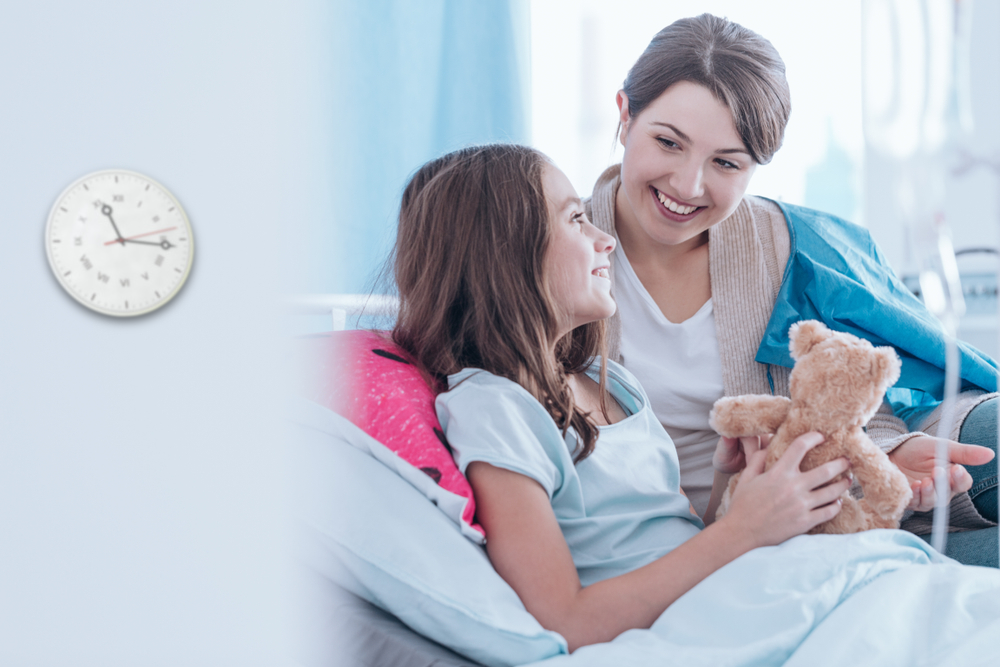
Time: h=11 m=16 s=13
